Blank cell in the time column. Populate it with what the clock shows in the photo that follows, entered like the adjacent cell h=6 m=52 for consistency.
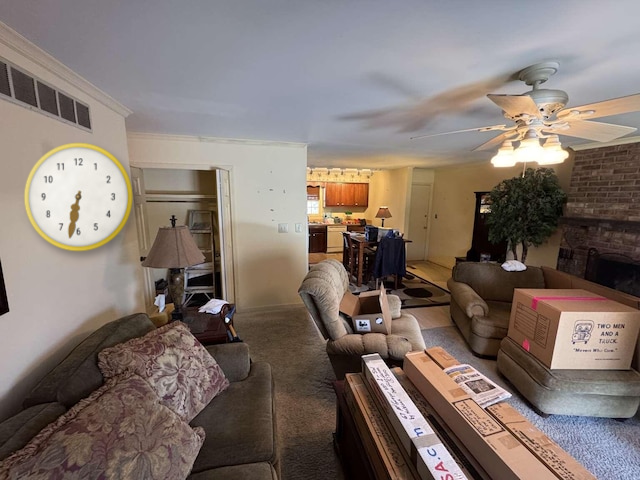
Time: h=6 m=32
